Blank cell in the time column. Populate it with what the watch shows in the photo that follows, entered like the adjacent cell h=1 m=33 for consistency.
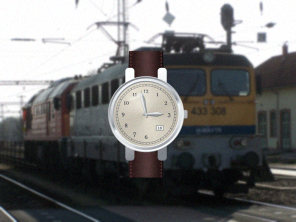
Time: h=2 m=58
